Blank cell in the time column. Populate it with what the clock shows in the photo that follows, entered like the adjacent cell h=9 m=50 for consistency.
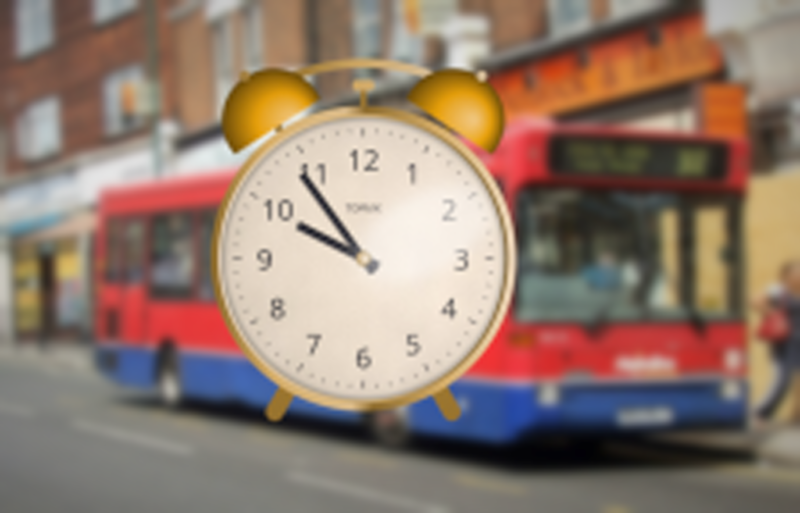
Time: h=9 m=54
